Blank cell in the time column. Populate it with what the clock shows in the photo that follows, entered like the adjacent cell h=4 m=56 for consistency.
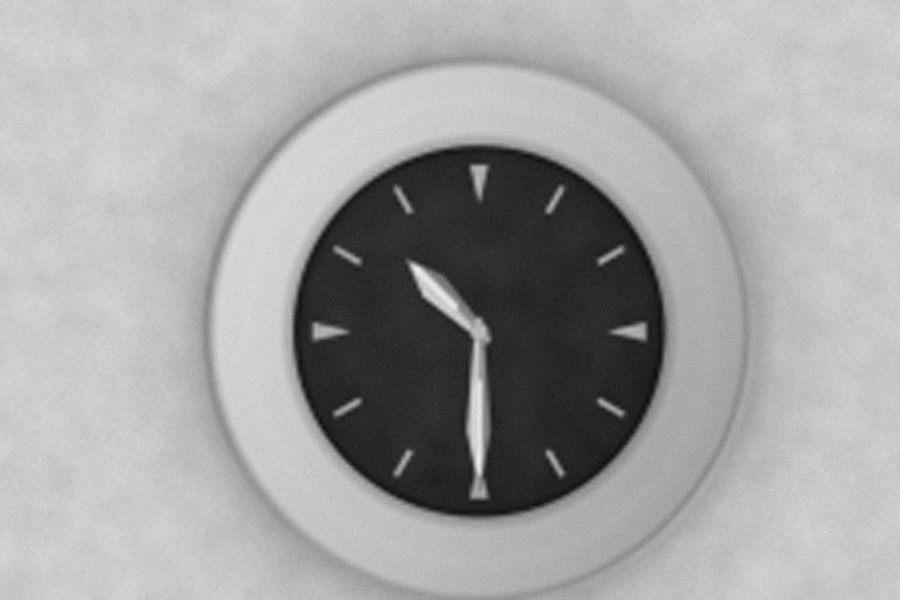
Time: h=10 m=30
